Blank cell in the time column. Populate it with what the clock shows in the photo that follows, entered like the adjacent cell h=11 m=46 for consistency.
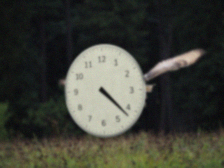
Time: h=4 m=22
